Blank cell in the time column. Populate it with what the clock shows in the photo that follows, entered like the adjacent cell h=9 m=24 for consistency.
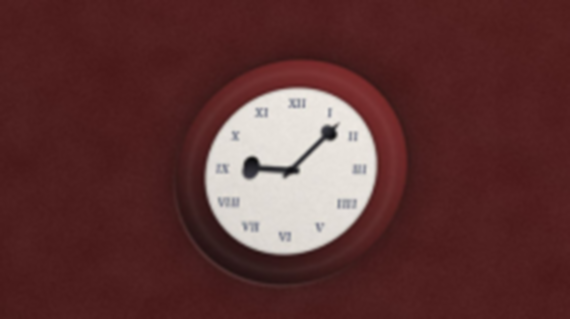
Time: h=9 m=7
